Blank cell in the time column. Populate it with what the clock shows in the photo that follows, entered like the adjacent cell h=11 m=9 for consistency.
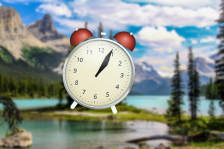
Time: h=1 m=4
